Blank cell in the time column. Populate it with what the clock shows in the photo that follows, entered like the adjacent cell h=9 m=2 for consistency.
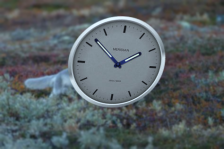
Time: h=1 m=52
